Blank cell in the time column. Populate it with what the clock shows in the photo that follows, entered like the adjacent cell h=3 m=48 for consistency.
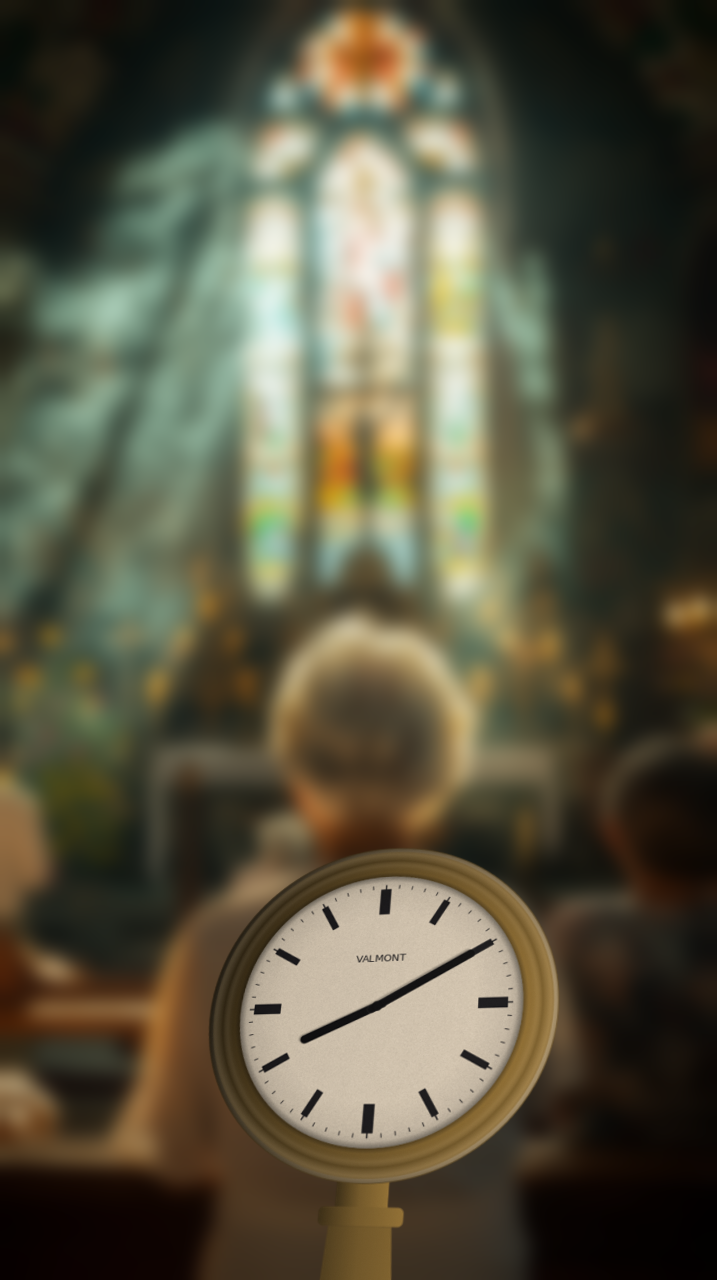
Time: h=8 m=10
